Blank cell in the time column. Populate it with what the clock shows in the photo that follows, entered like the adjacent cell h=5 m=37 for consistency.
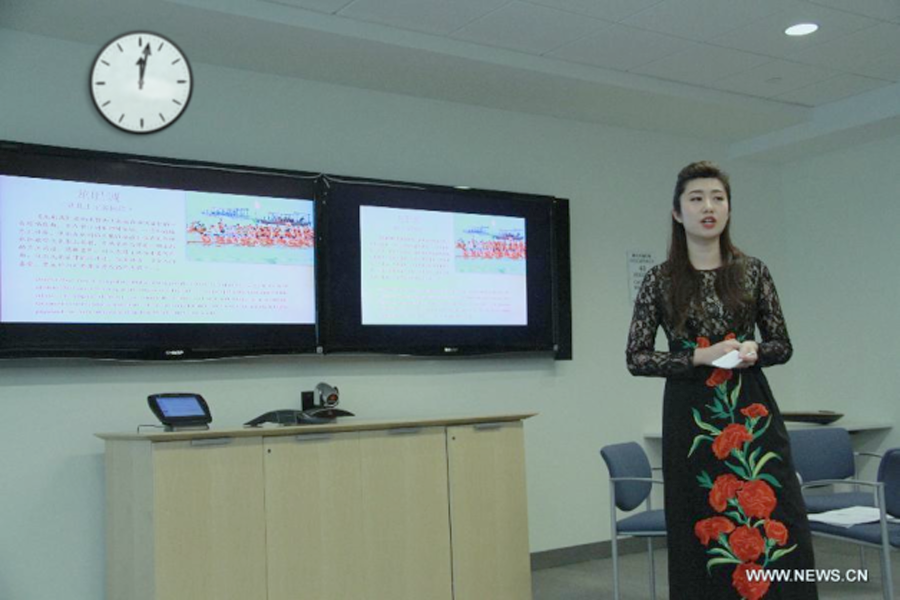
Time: h=12 m=2
